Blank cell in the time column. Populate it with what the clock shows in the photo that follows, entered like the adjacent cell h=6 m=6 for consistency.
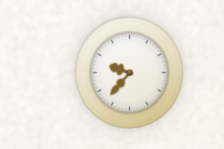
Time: h=9 m=37
